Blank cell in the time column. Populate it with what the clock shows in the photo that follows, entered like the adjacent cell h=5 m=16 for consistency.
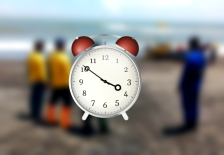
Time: h=3 m=51
